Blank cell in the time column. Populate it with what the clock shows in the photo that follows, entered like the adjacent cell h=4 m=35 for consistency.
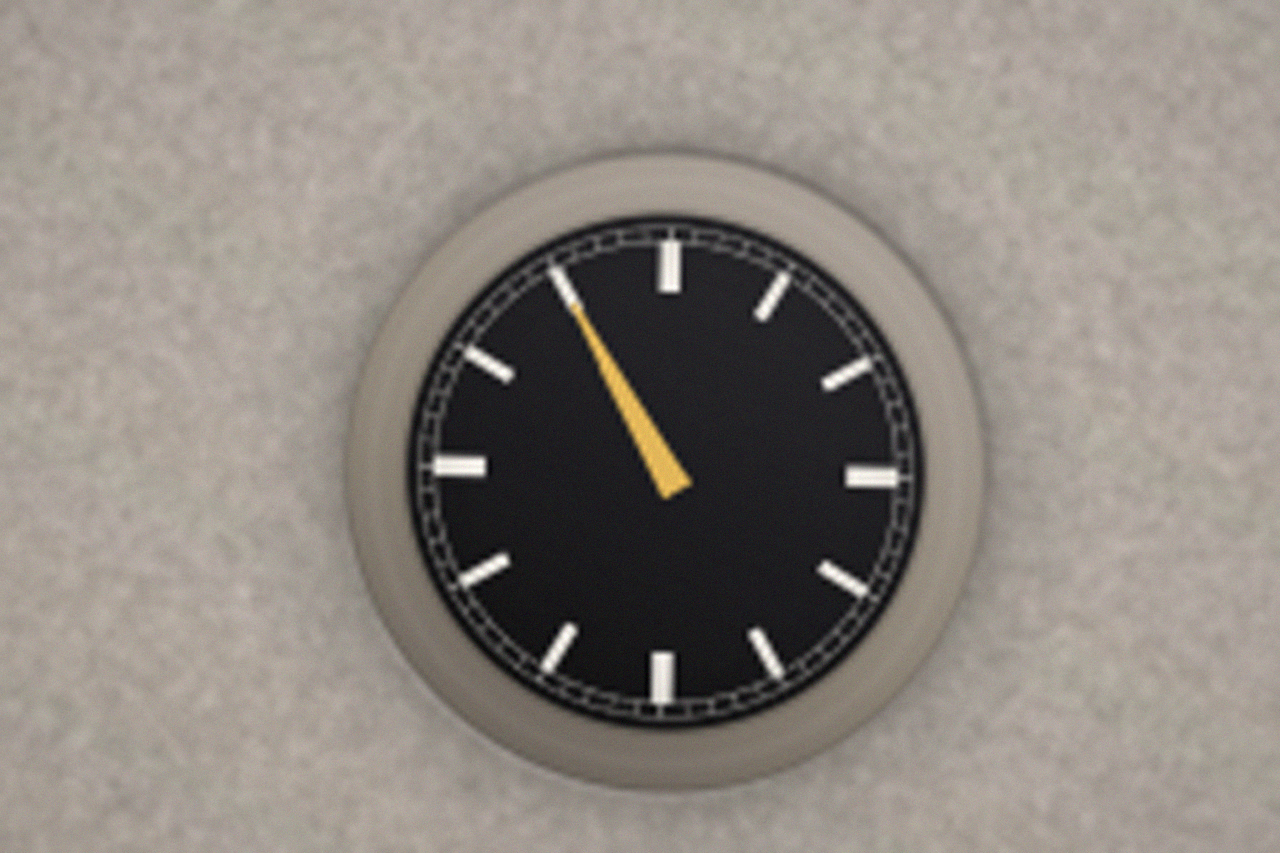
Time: h=10 m=55
